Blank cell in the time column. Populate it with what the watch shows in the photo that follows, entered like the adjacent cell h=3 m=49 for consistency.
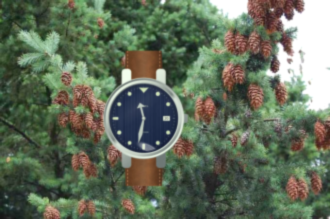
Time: h=11 m=32
